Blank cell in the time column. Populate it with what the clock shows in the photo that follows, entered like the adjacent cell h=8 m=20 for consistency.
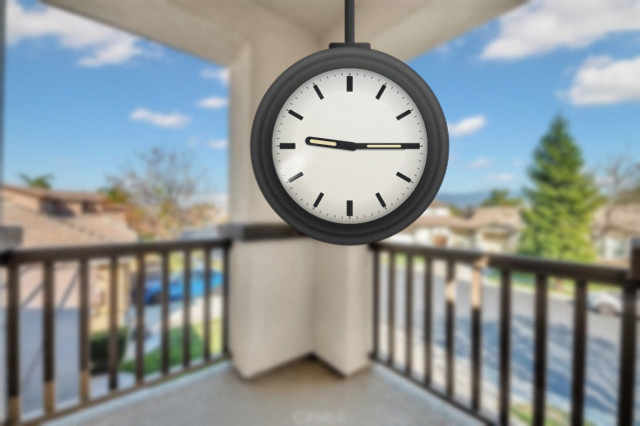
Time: h=9 m=15
